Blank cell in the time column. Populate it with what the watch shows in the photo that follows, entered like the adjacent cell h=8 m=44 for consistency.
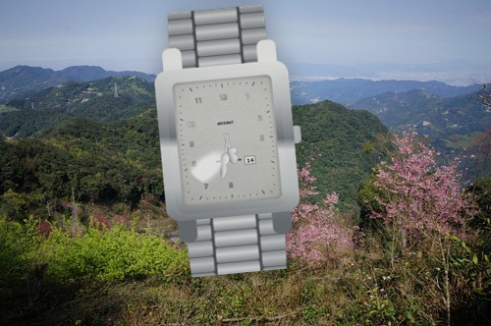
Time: h=5 m=32
